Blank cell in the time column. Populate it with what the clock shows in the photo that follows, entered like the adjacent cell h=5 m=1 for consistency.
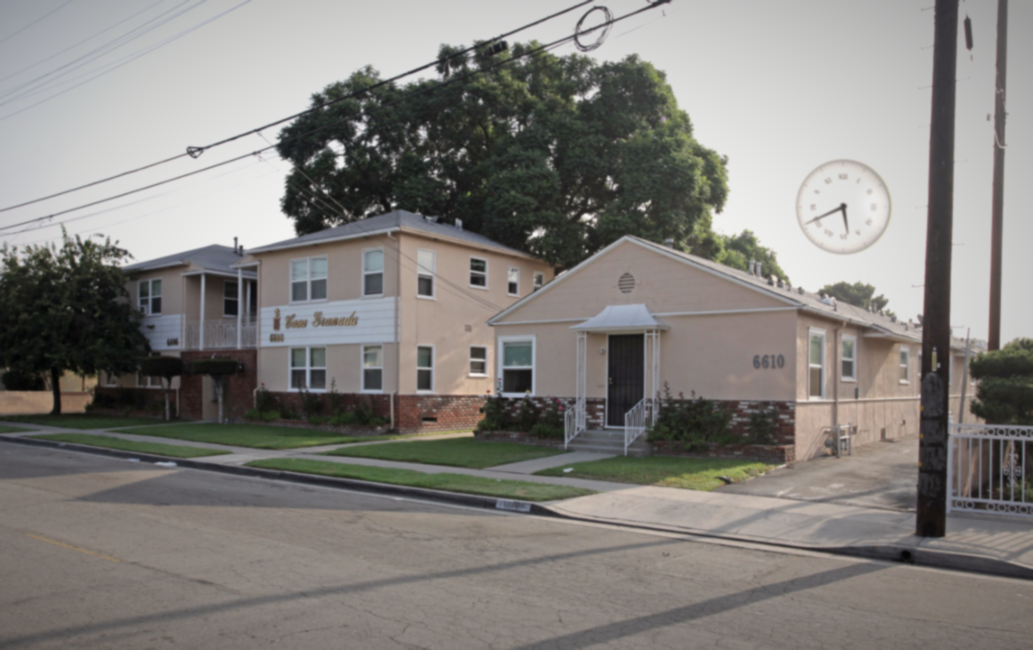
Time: h=5 m=41
